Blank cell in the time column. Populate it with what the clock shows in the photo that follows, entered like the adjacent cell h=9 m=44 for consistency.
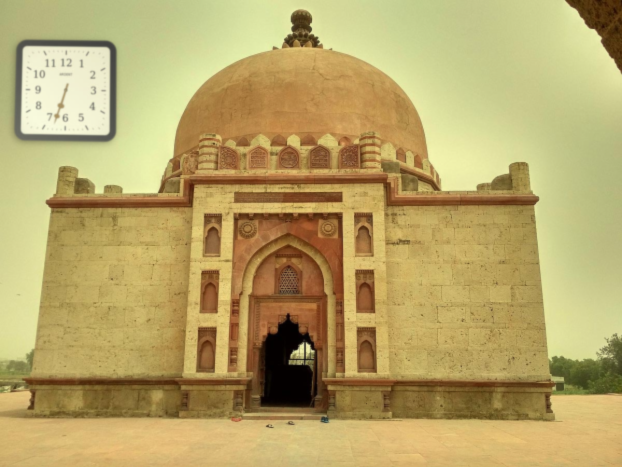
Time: h=6 m=33
